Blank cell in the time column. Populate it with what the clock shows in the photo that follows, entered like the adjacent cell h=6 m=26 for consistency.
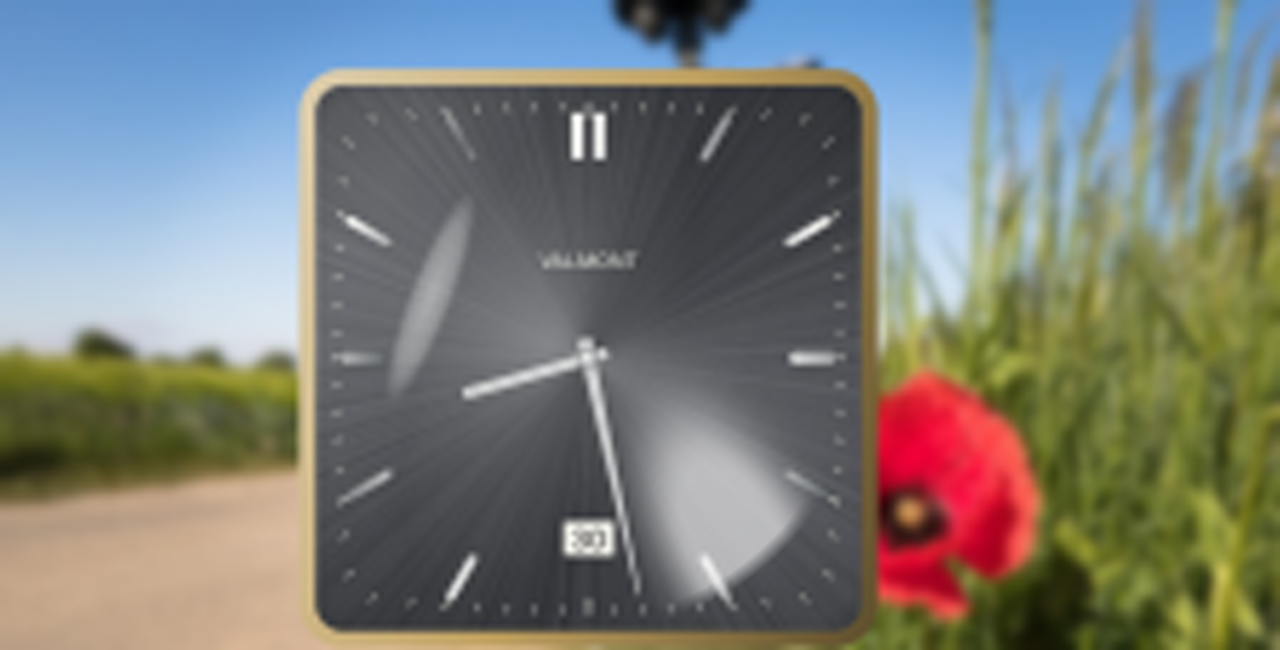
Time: h=8 m=28
